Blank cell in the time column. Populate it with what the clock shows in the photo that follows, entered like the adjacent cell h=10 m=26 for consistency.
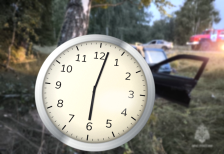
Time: h=6 m=2
